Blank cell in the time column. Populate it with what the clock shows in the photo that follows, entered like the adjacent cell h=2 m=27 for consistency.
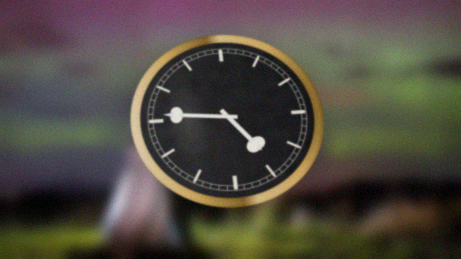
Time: h=4 m=46
